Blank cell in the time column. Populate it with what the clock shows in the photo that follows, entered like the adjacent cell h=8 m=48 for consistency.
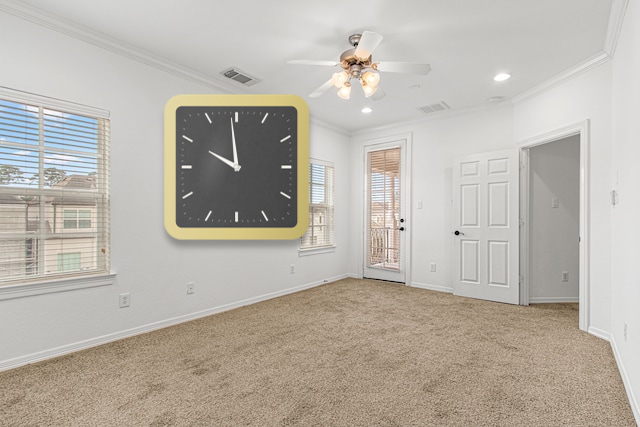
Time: h=9 m=59
